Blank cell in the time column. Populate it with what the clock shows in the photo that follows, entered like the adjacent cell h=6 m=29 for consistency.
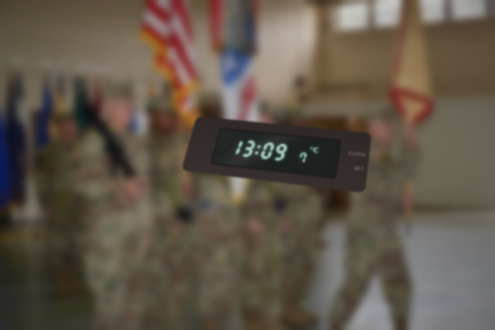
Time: h=13 m=9
